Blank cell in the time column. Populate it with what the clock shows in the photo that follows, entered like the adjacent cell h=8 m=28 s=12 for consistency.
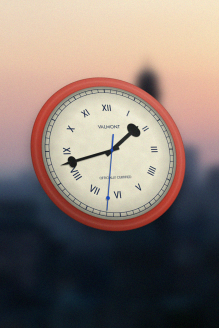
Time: h=1 m=42 s=32
